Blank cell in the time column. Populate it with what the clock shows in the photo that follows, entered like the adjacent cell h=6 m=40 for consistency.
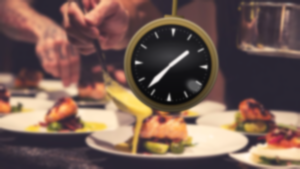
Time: h=1 m=37
